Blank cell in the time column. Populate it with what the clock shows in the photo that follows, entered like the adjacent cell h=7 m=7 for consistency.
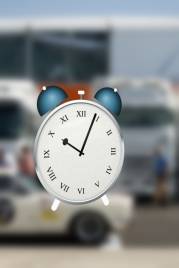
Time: h=10 m=4
